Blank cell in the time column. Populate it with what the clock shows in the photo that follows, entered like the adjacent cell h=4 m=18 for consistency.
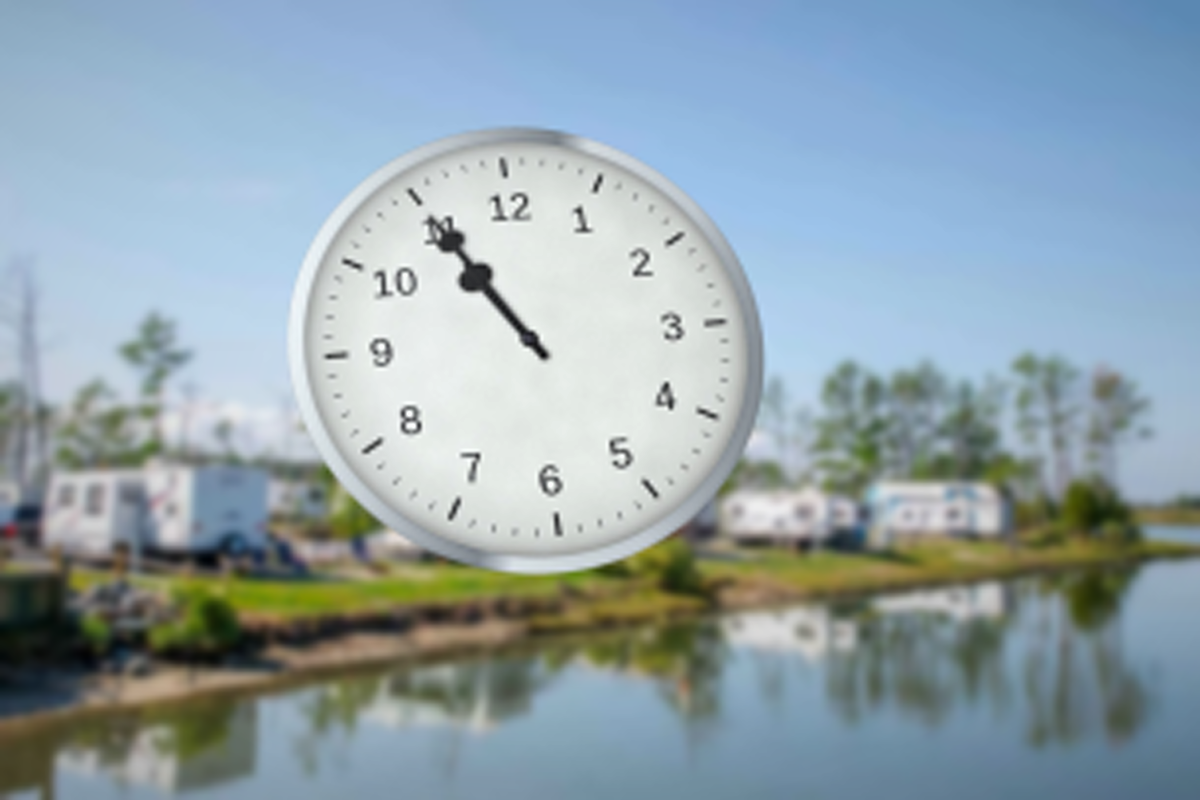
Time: h=10 m=55
